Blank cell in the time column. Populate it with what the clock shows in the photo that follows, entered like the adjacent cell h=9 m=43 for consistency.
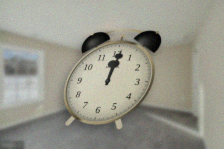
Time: h=12 m=1
